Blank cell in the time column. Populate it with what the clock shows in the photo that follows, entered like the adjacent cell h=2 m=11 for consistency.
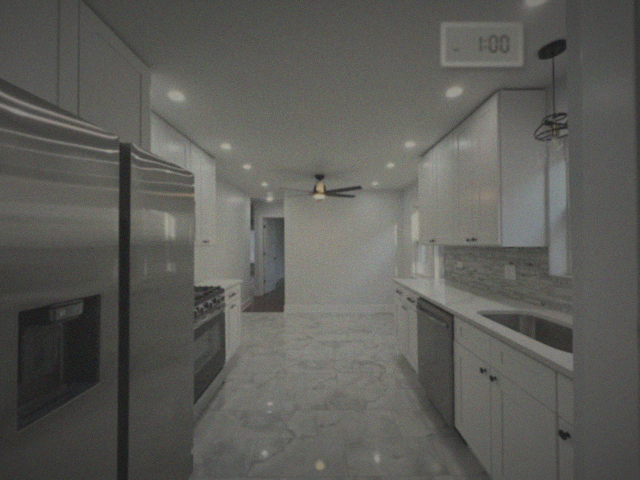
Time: h=1 m=0
